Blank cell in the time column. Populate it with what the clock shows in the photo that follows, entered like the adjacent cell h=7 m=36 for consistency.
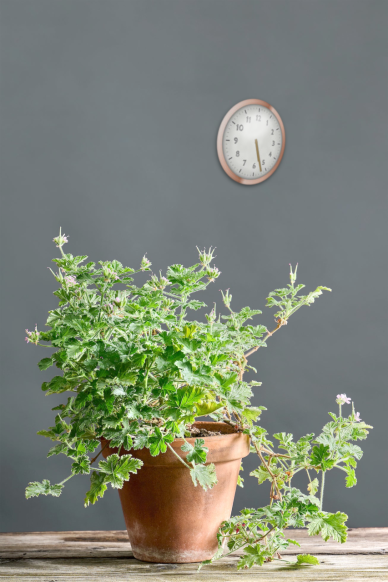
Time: h=5 m=27
